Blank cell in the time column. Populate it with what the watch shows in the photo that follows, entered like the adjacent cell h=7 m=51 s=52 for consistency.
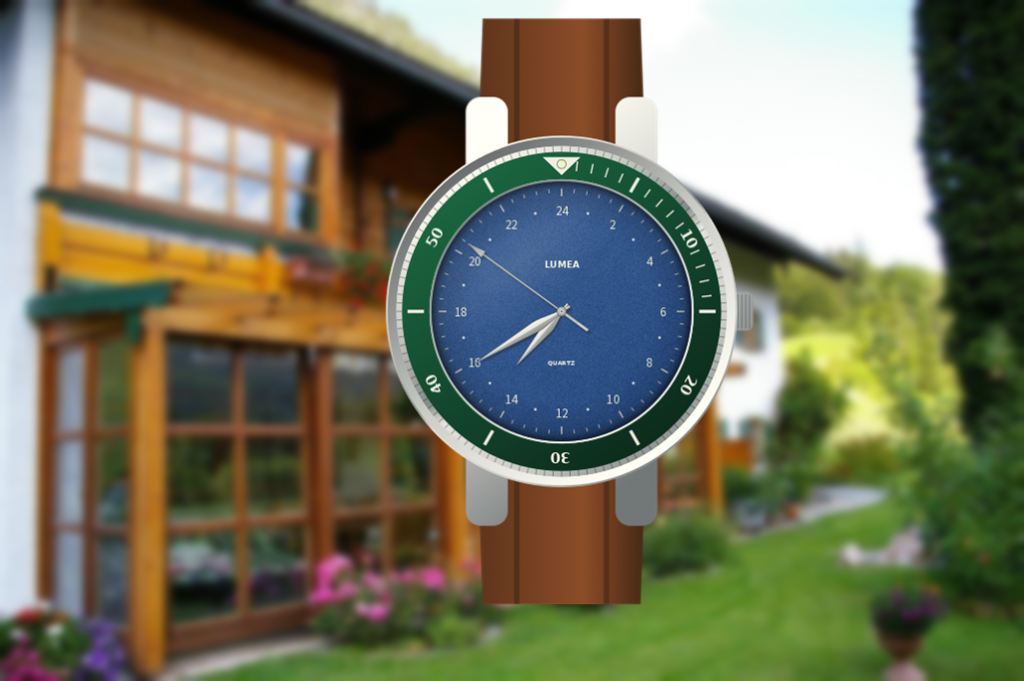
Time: h=14 m=39 s=51
